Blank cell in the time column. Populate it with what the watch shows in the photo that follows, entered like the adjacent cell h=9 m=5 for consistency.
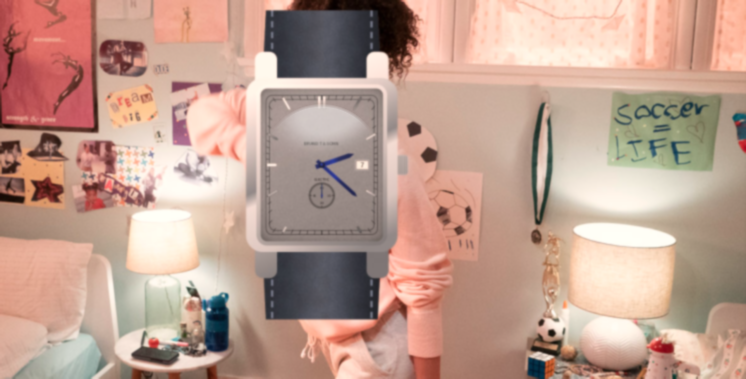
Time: h=2 m=22
